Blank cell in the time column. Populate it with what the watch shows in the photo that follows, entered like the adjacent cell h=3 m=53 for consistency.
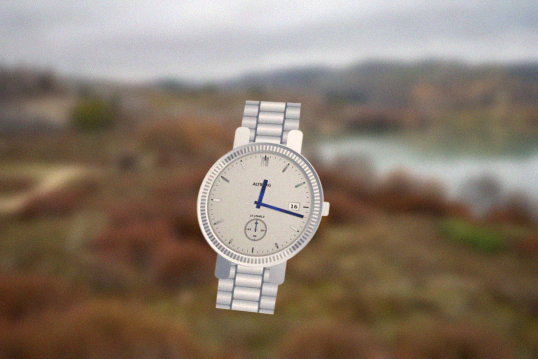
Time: h=12 m=17
